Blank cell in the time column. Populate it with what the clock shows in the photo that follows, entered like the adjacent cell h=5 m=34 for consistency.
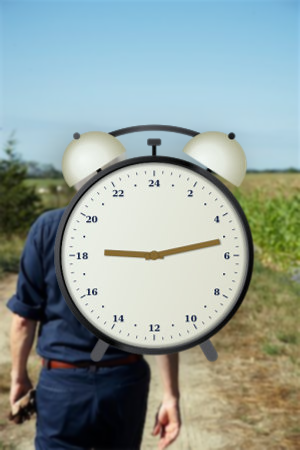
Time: h=18 m=13
